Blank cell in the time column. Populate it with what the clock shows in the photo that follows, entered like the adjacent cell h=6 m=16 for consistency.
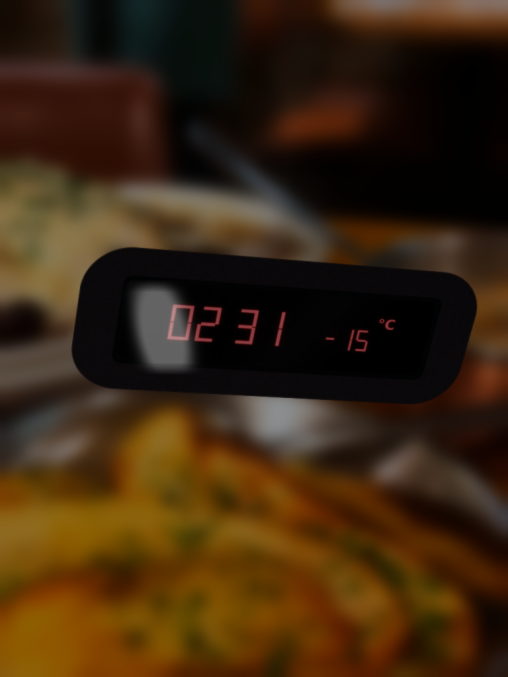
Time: h=2 m=31
